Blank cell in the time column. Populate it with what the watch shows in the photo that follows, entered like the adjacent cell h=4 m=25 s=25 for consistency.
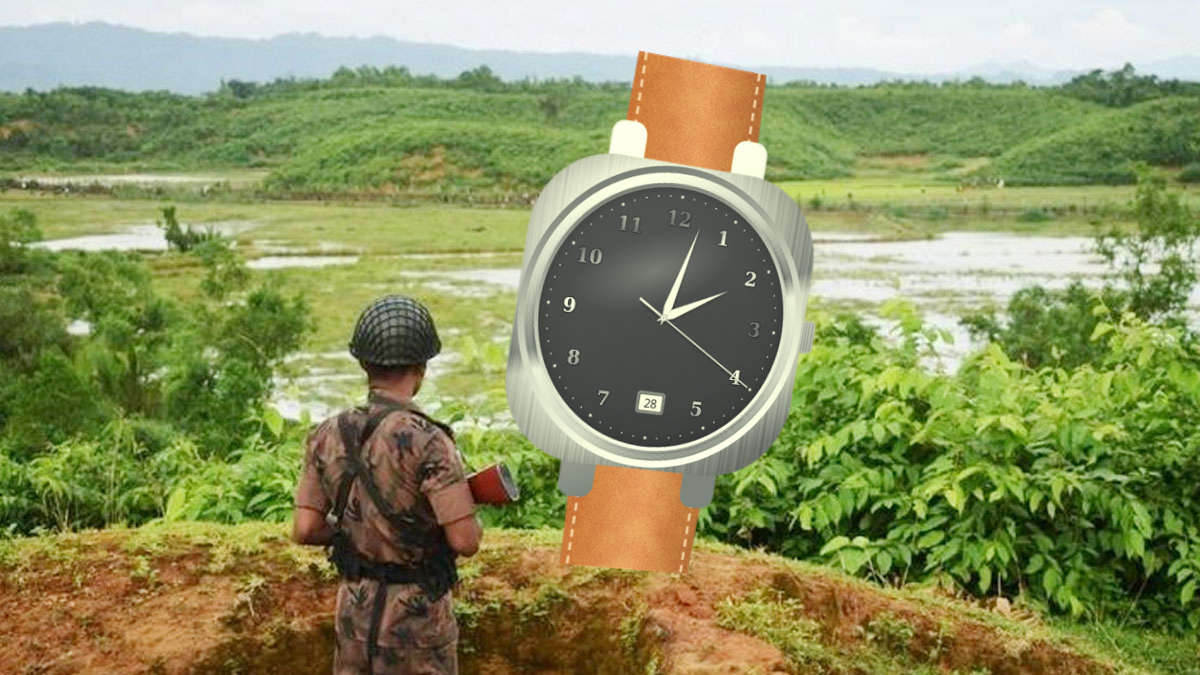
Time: h=2 m=2 s=20
